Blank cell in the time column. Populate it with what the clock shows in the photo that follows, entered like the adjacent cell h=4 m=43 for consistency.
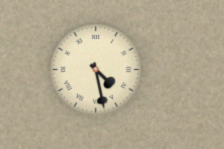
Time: h=4 m=28
